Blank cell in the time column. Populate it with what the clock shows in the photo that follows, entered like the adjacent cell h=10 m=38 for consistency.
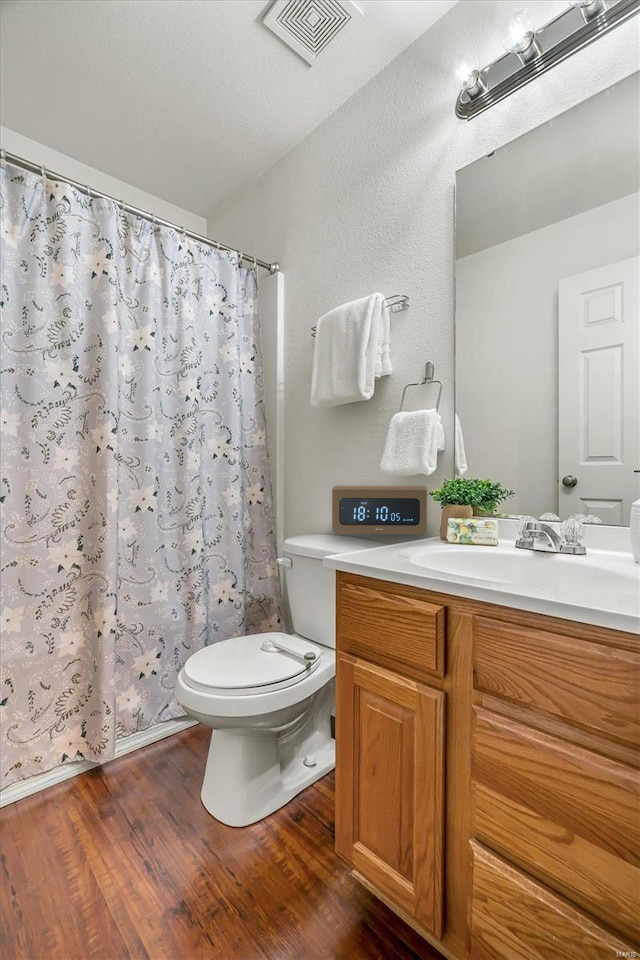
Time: h=18 m=10
